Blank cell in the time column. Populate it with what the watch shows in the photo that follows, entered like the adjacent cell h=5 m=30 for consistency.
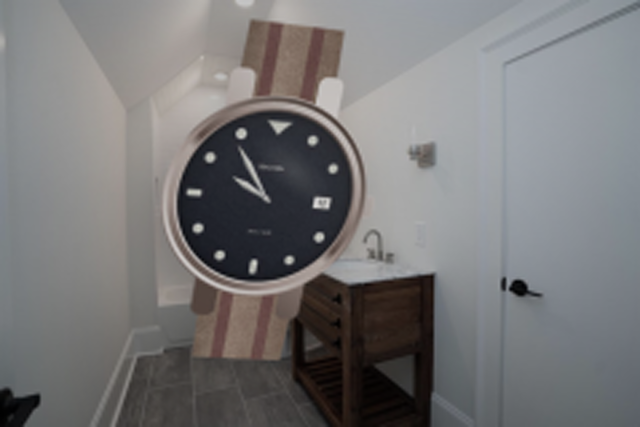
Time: h=9 m=54
